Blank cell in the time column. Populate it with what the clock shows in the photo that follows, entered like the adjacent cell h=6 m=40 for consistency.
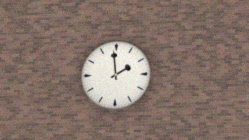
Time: h=1 m=59
